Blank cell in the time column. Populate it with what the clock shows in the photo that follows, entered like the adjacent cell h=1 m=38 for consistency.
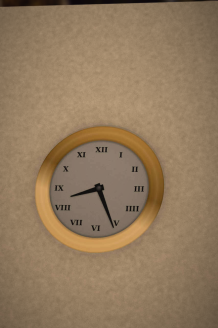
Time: h=8 m=26
